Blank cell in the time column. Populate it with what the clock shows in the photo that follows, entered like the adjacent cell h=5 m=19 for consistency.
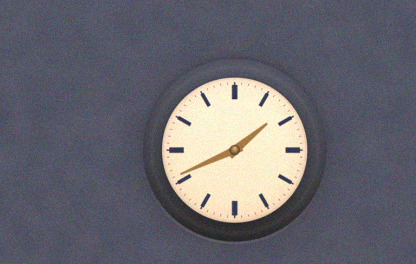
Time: h=1 m=41
